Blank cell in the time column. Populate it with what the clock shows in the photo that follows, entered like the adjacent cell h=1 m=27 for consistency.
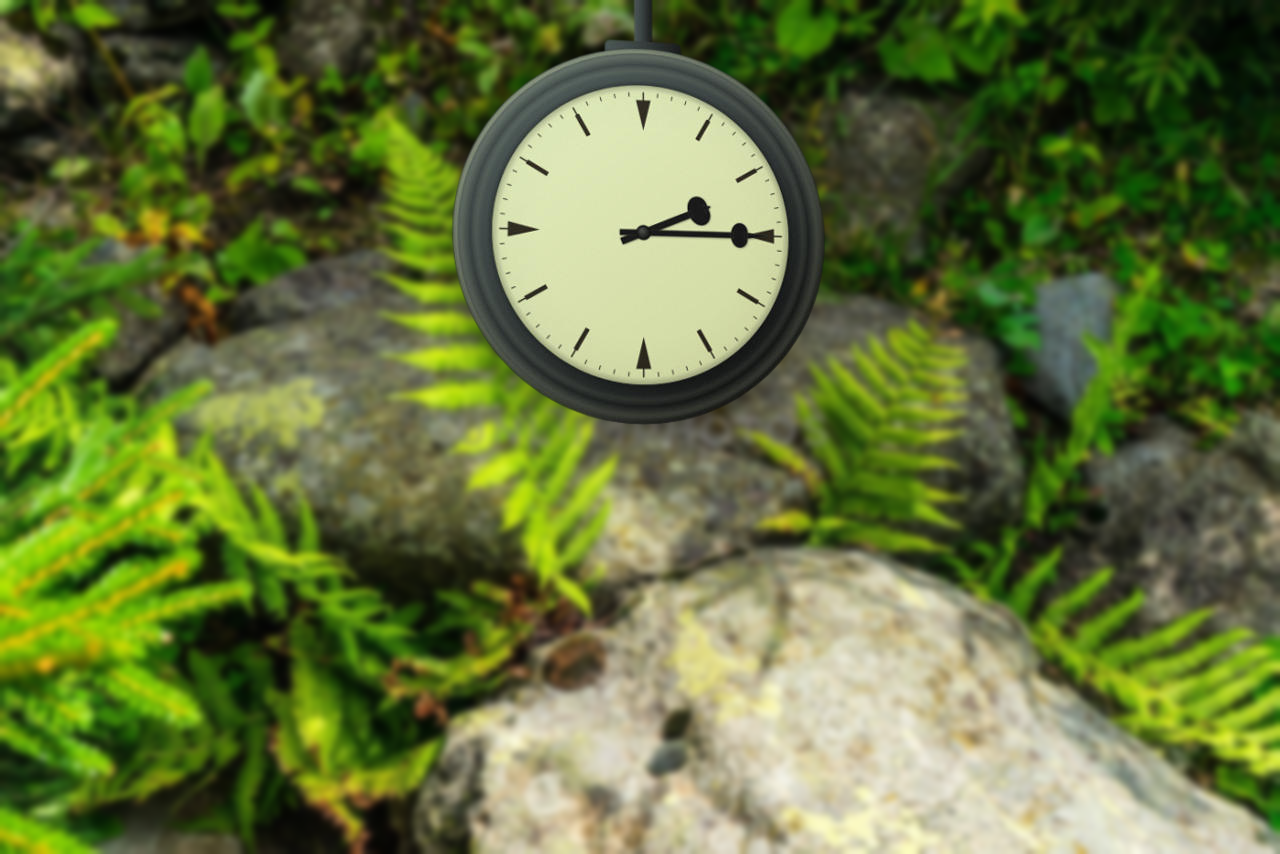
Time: h=2 m=15
